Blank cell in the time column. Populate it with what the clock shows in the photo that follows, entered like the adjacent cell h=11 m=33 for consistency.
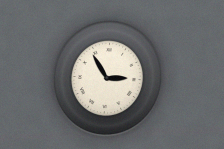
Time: h=2 m=54
